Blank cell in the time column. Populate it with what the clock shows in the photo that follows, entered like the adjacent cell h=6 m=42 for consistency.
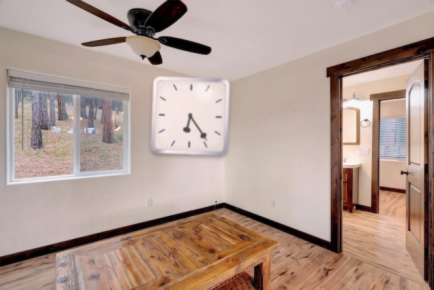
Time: h=6 m=24
